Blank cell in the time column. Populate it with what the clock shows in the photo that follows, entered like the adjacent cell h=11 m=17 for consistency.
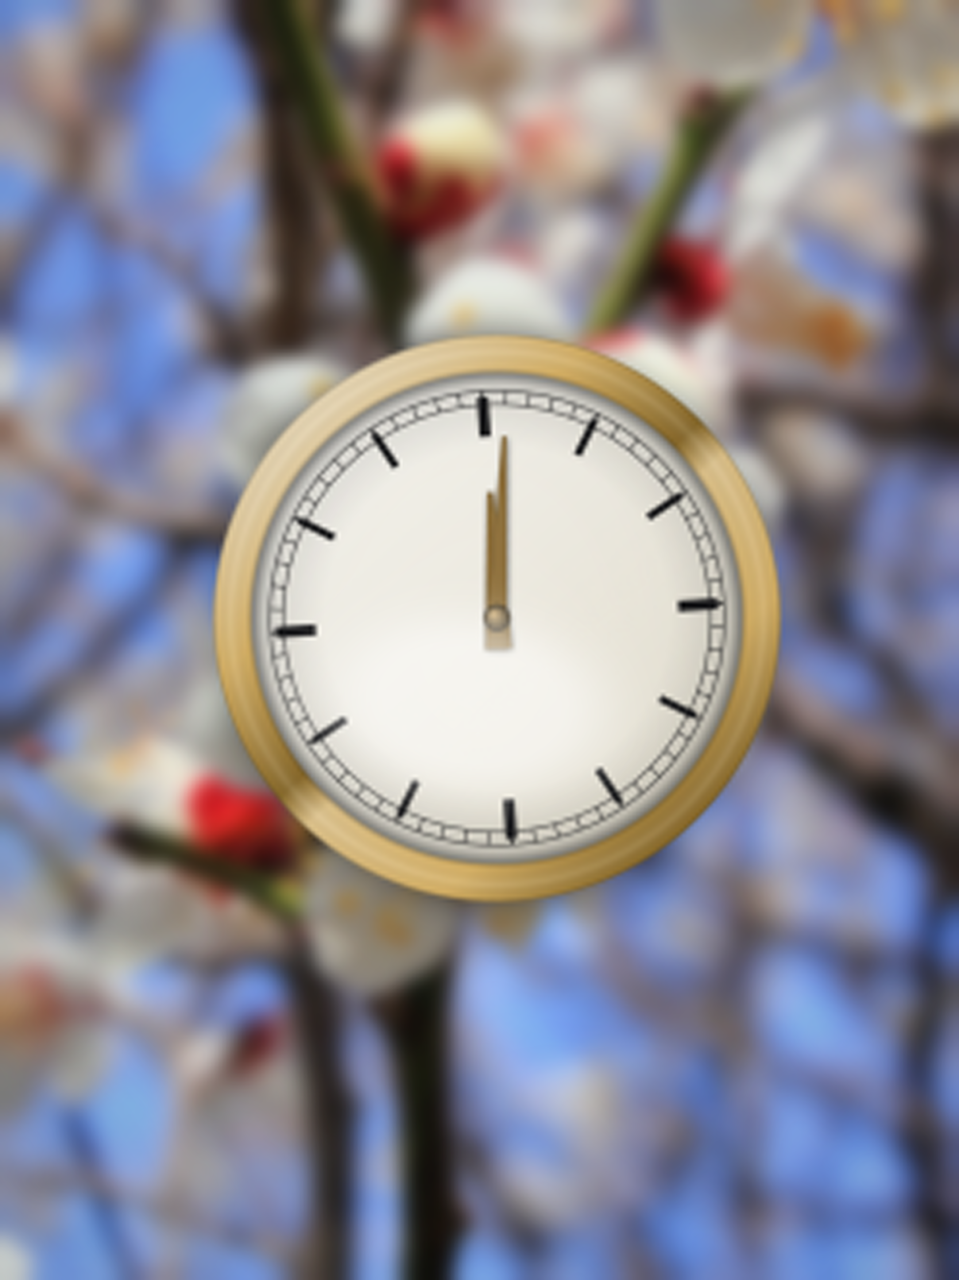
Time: h=12 m=1
